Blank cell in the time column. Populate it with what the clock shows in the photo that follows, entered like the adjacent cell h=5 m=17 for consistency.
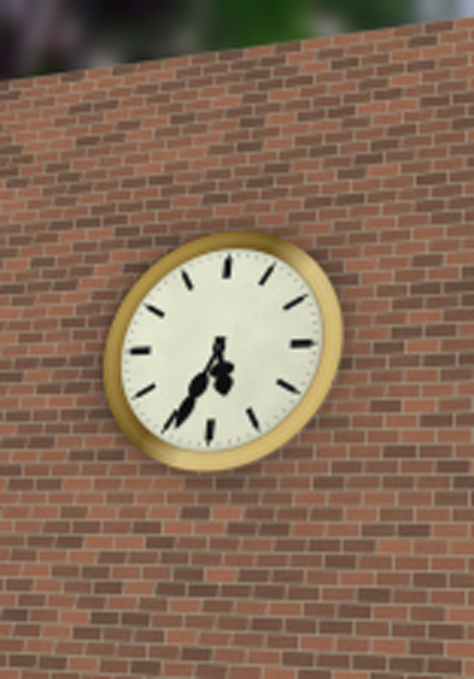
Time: h=5 m=34
